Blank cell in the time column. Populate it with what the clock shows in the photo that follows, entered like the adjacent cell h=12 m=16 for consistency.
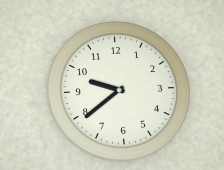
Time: h=9 m=39
